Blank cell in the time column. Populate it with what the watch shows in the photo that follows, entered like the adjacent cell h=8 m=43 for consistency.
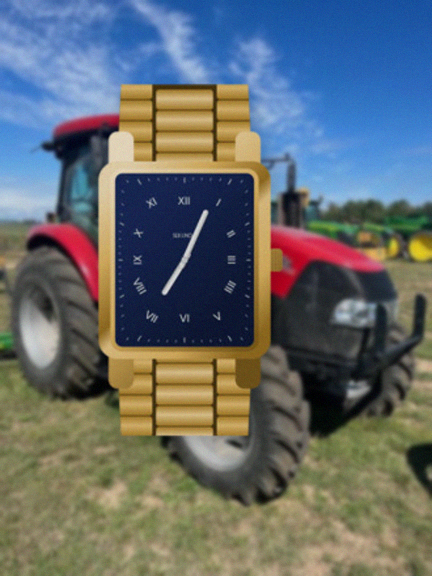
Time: h=7 m=4
